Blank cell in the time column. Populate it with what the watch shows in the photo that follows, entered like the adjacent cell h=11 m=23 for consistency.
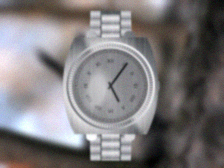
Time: h=5 m=6
